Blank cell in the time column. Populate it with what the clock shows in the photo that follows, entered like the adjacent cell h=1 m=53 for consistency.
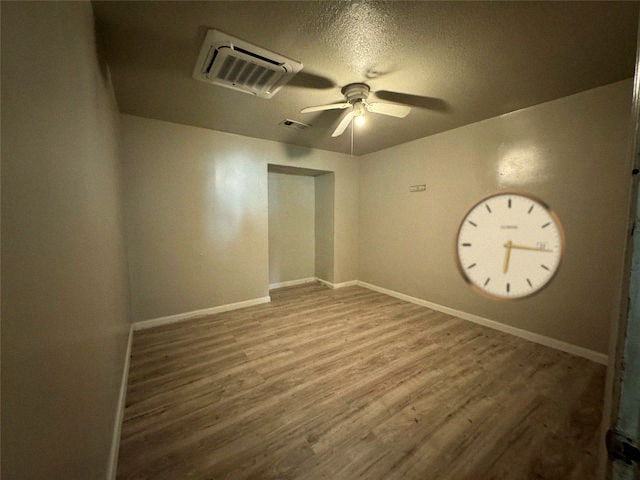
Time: h=6 m=16
